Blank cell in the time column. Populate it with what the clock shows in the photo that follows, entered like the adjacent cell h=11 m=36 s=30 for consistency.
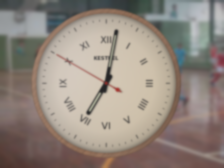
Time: h=7 m=1 s=50
